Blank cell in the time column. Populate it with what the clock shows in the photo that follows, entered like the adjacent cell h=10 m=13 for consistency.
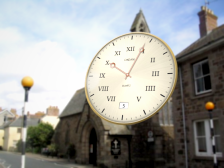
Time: h=10 m=4
